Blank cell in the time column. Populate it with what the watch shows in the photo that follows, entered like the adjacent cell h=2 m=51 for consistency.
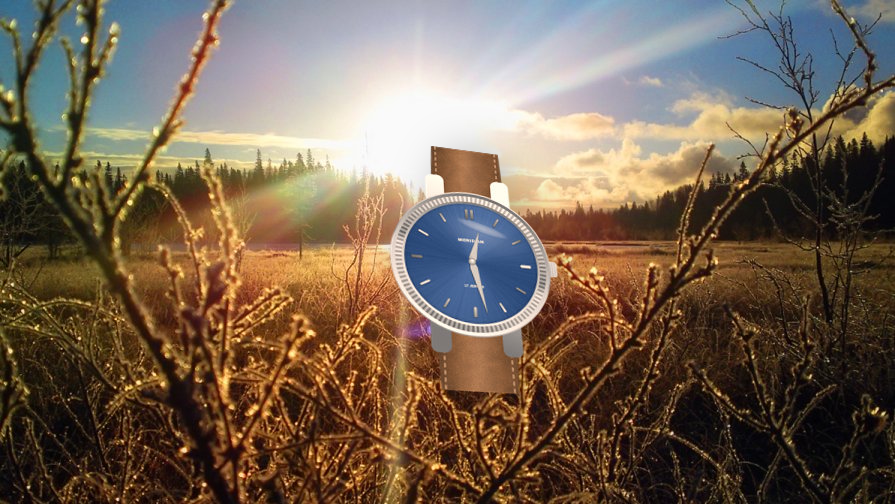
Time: h=12 m=28
